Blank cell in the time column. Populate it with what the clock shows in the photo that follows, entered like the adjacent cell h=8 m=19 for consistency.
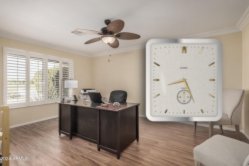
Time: h=8 m=26
